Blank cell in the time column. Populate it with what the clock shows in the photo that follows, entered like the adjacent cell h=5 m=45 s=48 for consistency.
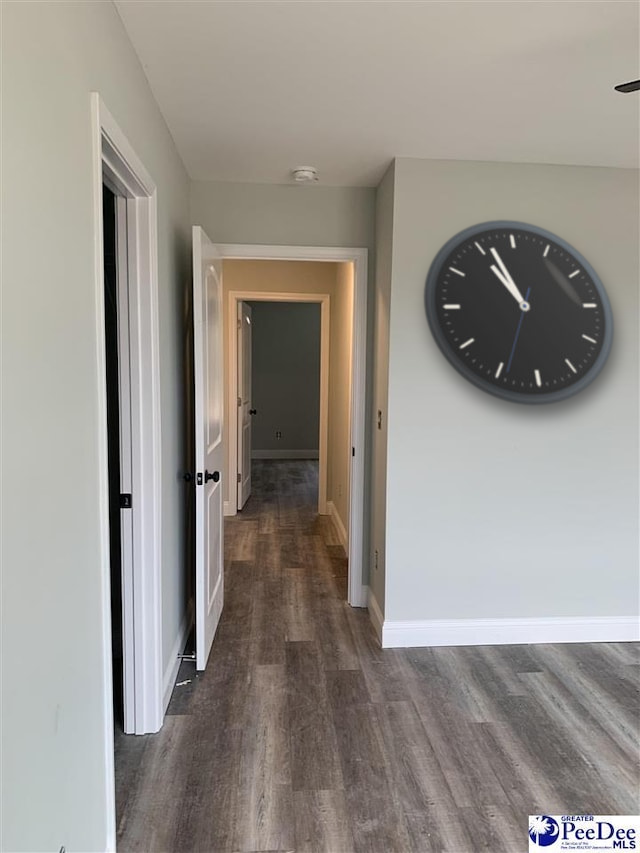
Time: h=10 m=56 s=34
